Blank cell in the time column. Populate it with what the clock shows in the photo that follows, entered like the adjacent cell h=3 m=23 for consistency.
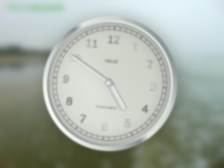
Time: h=4 m=50
